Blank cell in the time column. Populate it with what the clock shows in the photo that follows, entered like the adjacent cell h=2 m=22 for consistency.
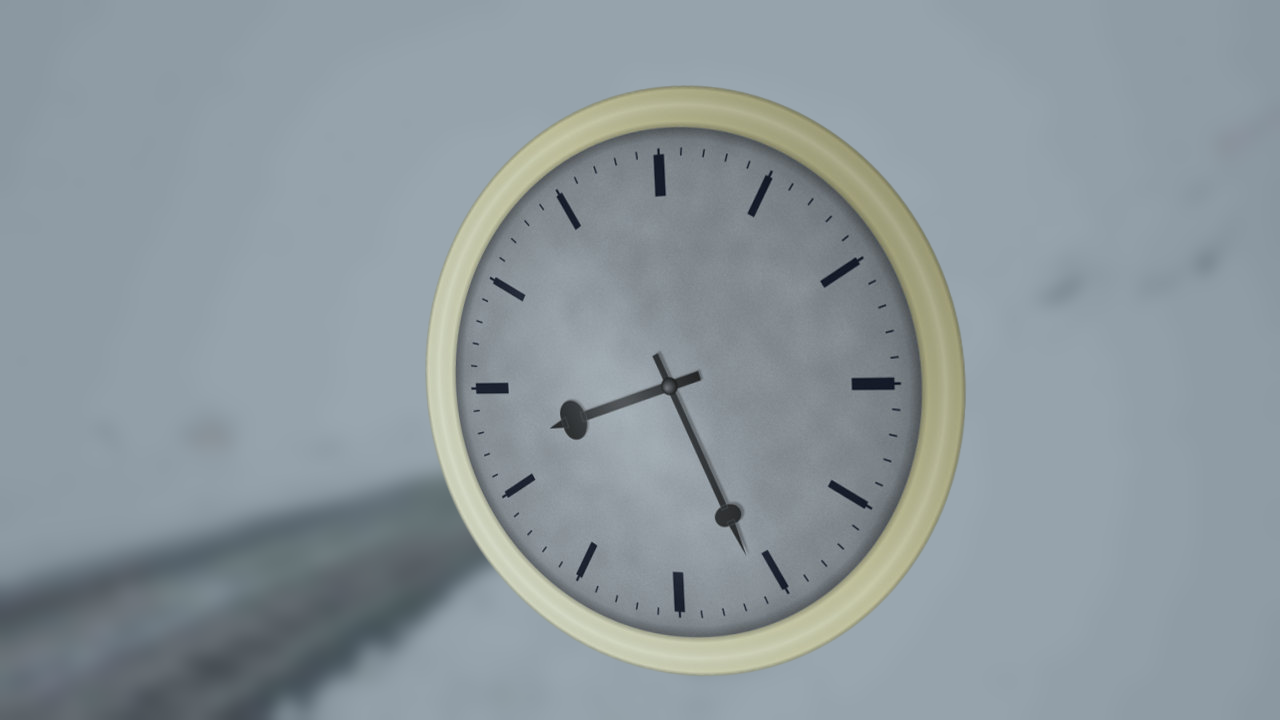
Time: h=8 m=26
